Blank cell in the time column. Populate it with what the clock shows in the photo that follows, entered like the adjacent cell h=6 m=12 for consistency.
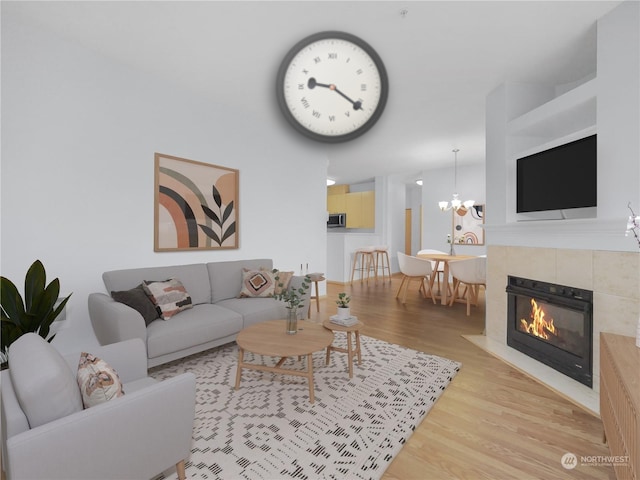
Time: h=9 m=21
